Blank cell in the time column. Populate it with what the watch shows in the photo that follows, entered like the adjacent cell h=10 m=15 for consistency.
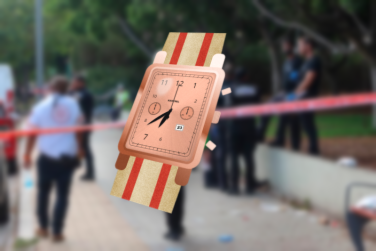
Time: h=6 m=38
